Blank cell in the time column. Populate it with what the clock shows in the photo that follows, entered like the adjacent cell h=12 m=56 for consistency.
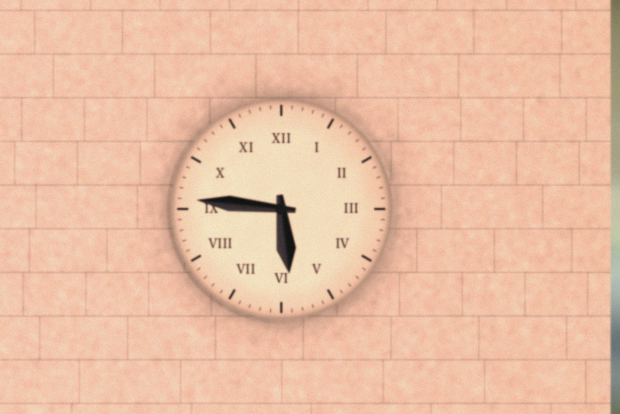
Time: h=5 m=46
